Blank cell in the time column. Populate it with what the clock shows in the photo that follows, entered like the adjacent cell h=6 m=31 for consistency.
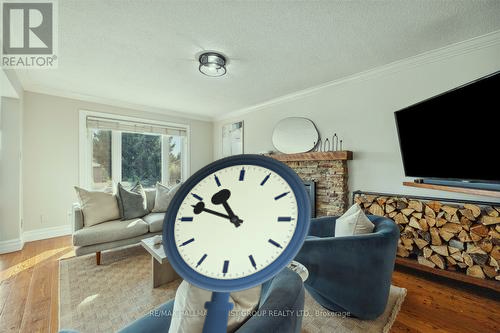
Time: h=10 m=48
